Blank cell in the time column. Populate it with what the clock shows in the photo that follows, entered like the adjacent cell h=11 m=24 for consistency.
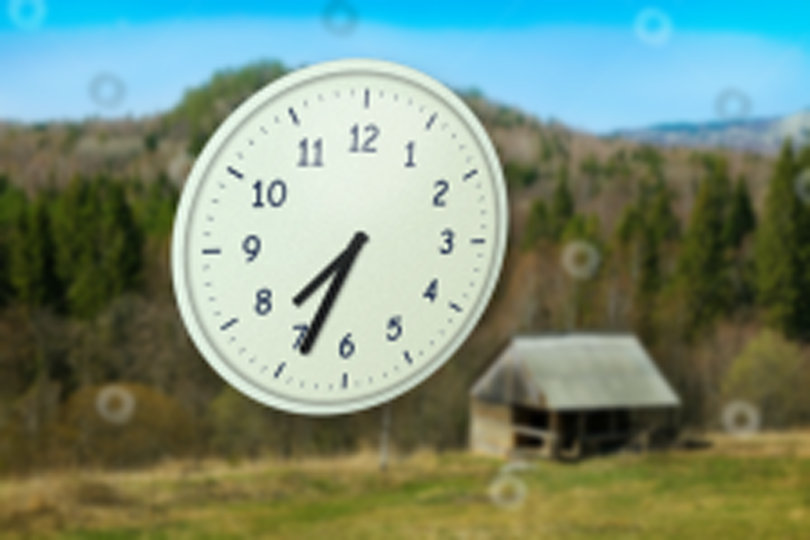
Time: h=7 m=34
